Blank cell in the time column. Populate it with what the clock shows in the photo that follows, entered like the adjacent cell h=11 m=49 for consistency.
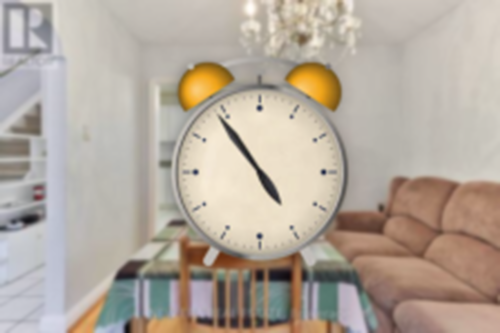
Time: h=4 m=54
